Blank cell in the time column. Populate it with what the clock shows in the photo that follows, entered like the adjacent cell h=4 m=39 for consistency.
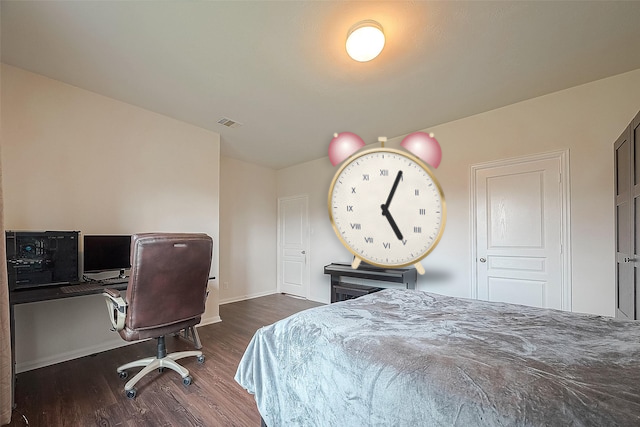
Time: h=5 m=4
